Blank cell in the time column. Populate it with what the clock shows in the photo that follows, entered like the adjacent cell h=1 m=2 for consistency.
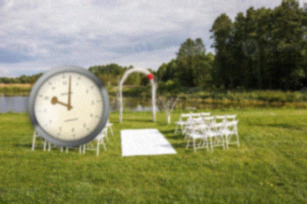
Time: h=10 m=2
